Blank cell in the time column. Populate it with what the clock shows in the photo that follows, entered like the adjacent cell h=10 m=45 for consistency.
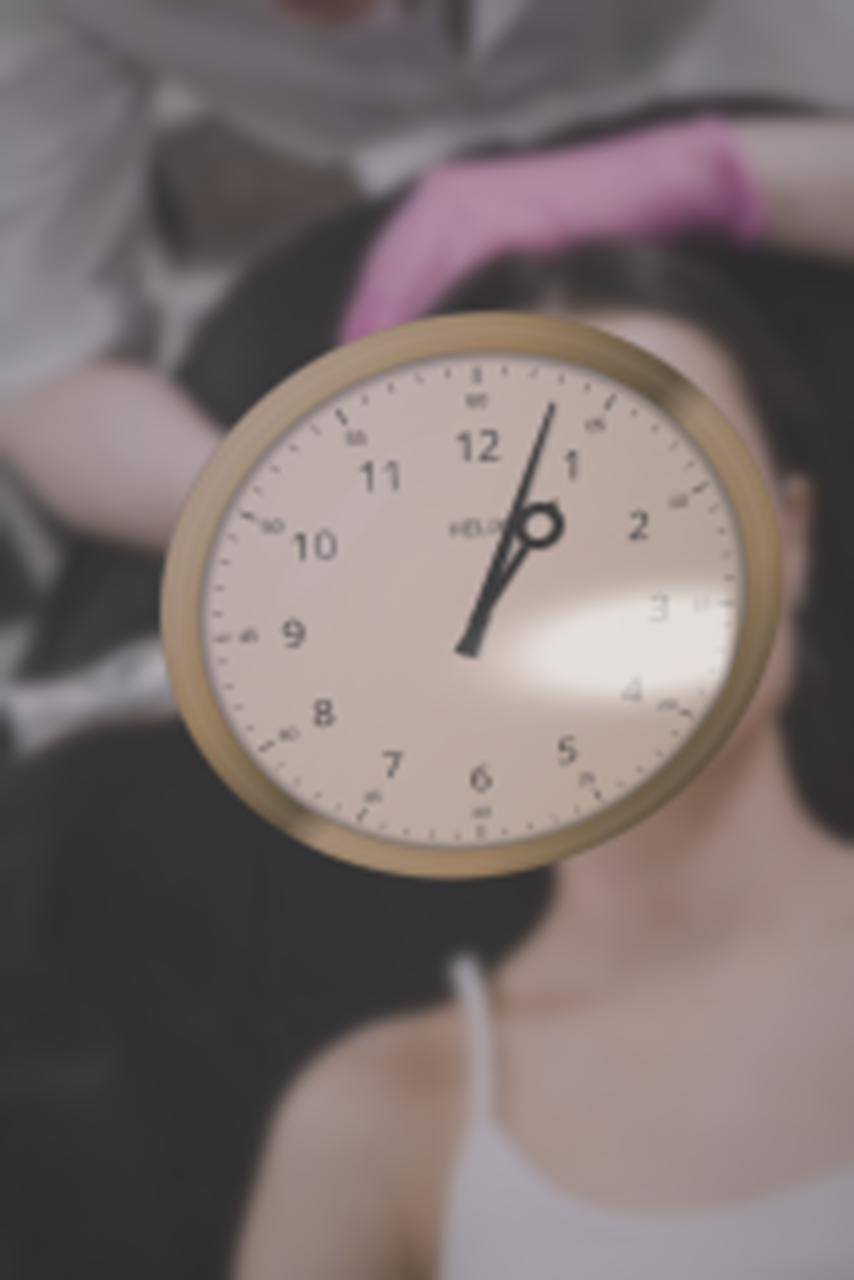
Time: h=1 m=3
